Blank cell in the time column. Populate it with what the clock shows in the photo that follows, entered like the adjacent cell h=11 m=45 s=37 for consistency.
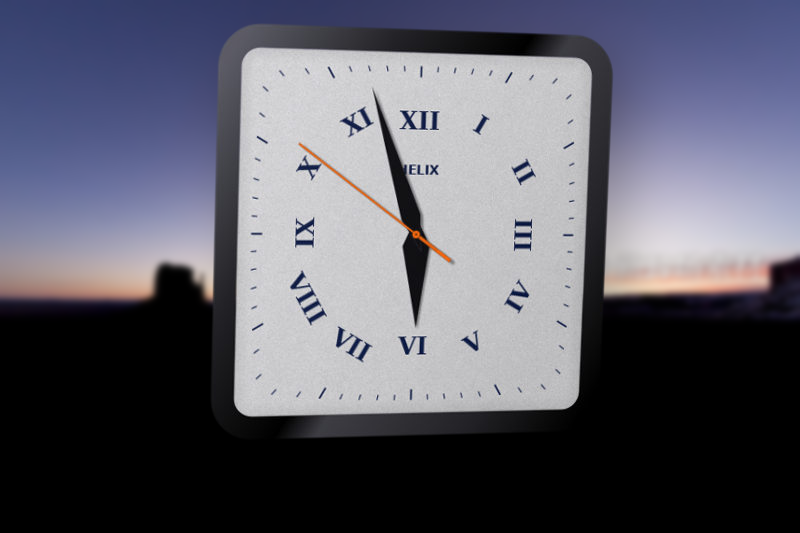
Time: h=5 m=56 s=51
